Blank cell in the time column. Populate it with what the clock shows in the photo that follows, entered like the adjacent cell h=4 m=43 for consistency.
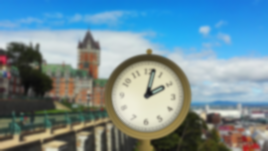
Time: h=2 m=2
